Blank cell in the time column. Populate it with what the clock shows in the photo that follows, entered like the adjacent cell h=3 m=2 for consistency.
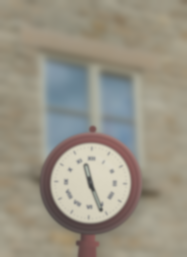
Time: h=11 m=26
